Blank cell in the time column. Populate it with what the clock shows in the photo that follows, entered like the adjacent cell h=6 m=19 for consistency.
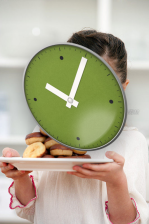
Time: h=10 m=5
